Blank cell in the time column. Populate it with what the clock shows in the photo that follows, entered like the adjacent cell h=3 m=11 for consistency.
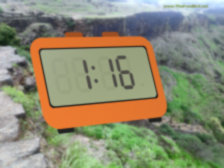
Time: h=1 m=16
